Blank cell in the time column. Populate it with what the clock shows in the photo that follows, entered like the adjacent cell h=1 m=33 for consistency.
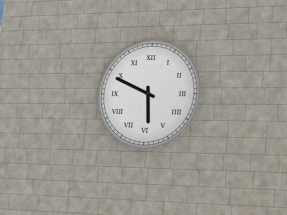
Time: h=5 m=49
